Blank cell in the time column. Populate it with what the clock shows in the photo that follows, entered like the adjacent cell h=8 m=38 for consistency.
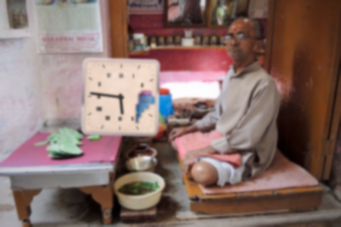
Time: h=5 m=46
